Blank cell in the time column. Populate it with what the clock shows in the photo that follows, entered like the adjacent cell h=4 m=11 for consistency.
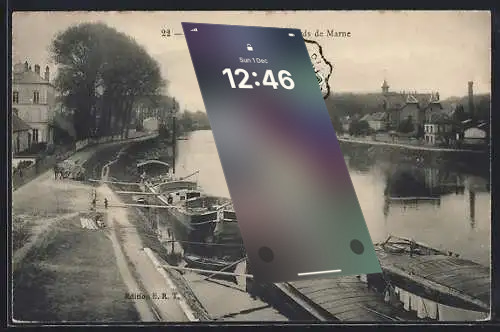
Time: h=12 m=46
